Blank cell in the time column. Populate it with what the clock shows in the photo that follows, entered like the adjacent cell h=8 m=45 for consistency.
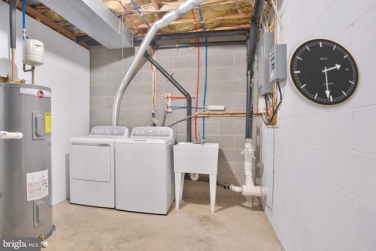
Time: h=2 m=31
